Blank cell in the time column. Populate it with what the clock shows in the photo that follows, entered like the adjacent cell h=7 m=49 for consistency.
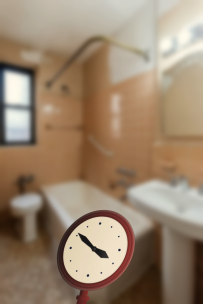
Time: h=3 m=51
